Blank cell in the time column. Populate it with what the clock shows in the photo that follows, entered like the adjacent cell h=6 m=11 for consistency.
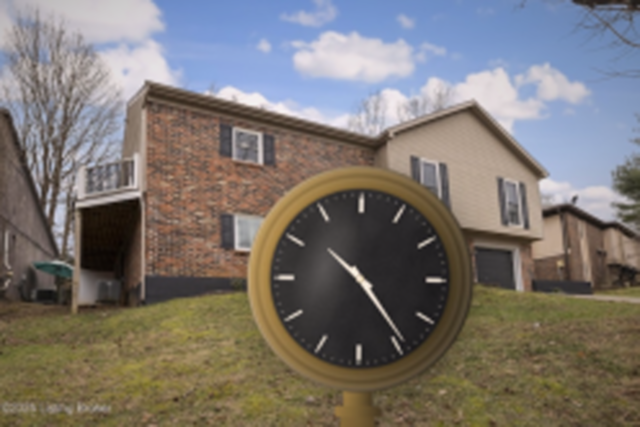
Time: h=10 m=24
